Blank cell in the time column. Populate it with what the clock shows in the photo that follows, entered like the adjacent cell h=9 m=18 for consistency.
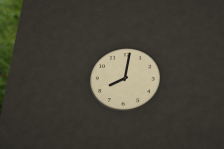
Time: h=8 m=1
